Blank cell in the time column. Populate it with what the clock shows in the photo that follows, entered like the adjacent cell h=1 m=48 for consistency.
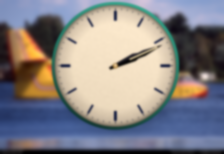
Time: h=2 m=11
